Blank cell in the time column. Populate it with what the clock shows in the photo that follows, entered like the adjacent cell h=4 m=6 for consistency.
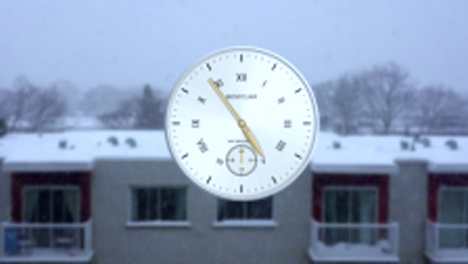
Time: h=4 m=54
